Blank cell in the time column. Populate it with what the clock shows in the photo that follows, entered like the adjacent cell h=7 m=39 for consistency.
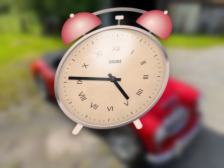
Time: h=4 m=46
